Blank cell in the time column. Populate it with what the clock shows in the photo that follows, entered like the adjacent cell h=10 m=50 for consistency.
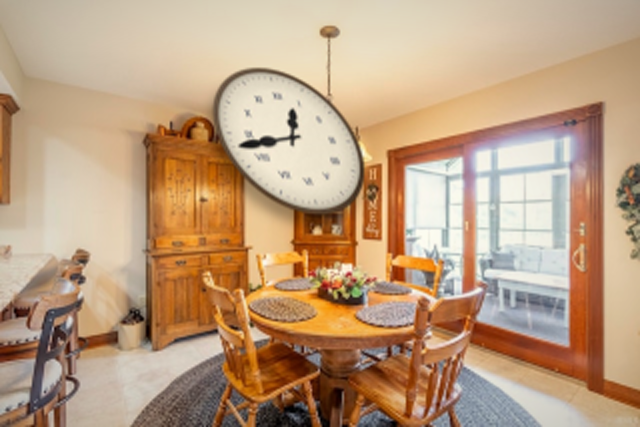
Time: h=12 m=43
